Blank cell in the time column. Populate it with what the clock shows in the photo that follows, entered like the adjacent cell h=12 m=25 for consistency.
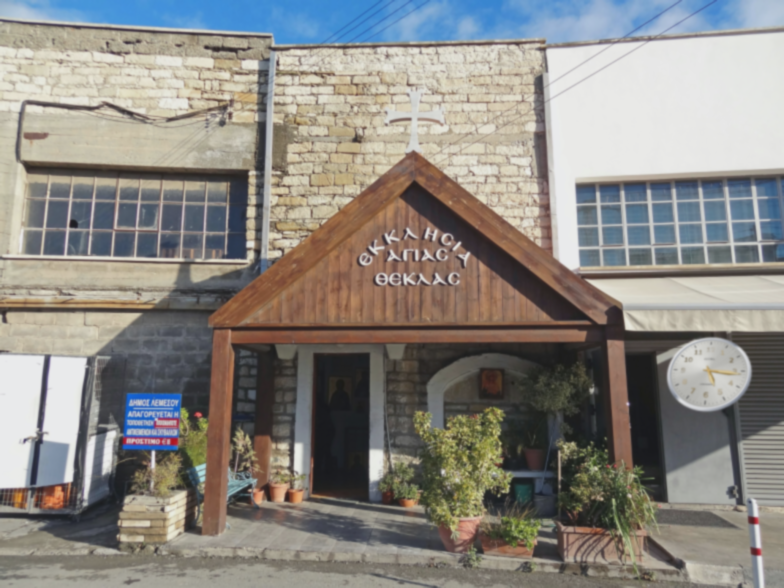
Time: h=5 m=16
